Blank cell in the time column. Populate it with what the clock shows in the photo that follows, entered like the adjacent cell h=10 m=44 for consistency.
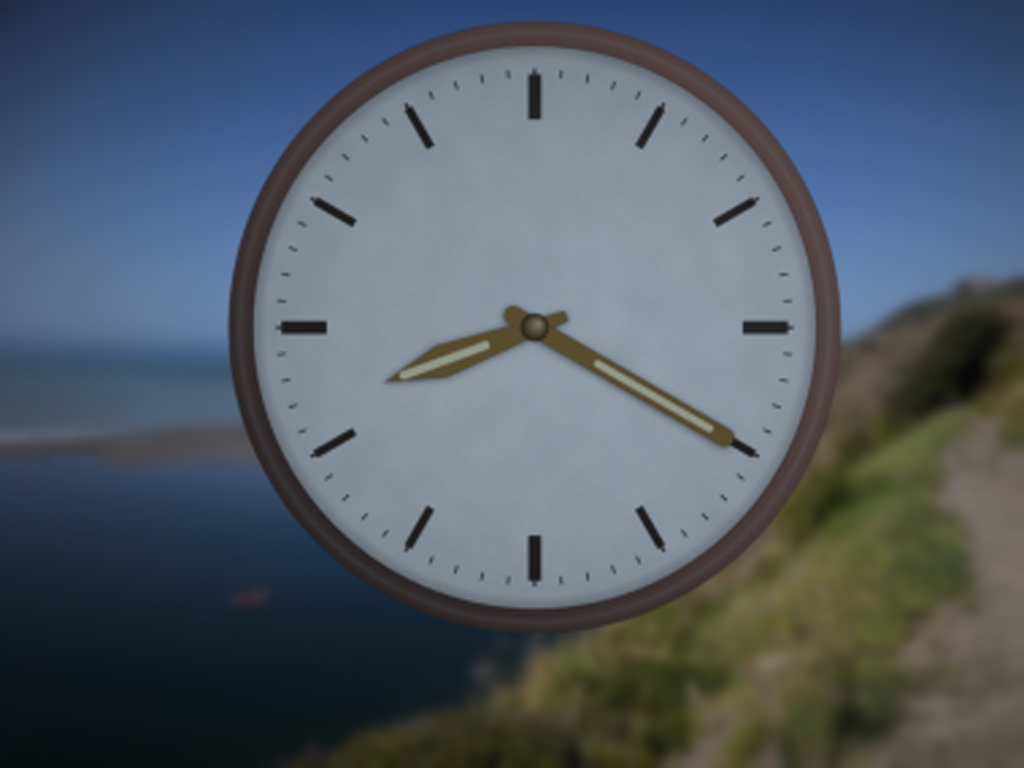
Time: h=8 m=20
